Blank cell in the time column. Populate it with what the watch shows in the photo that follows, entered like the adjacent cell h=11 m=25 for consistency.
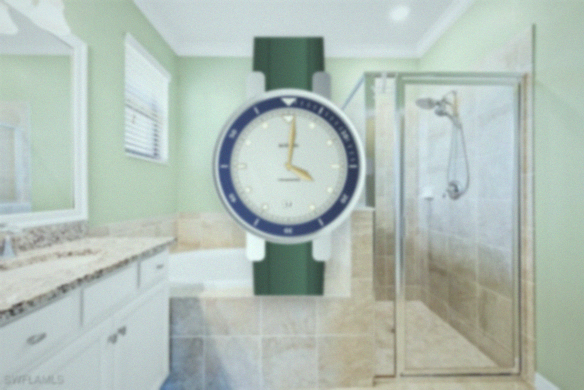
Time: h=4 m=1
